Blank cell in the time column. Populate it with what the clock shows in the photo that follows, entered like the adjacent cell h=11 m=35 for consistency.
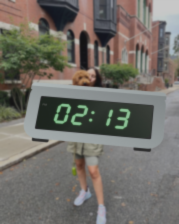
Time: h=2 m=13
